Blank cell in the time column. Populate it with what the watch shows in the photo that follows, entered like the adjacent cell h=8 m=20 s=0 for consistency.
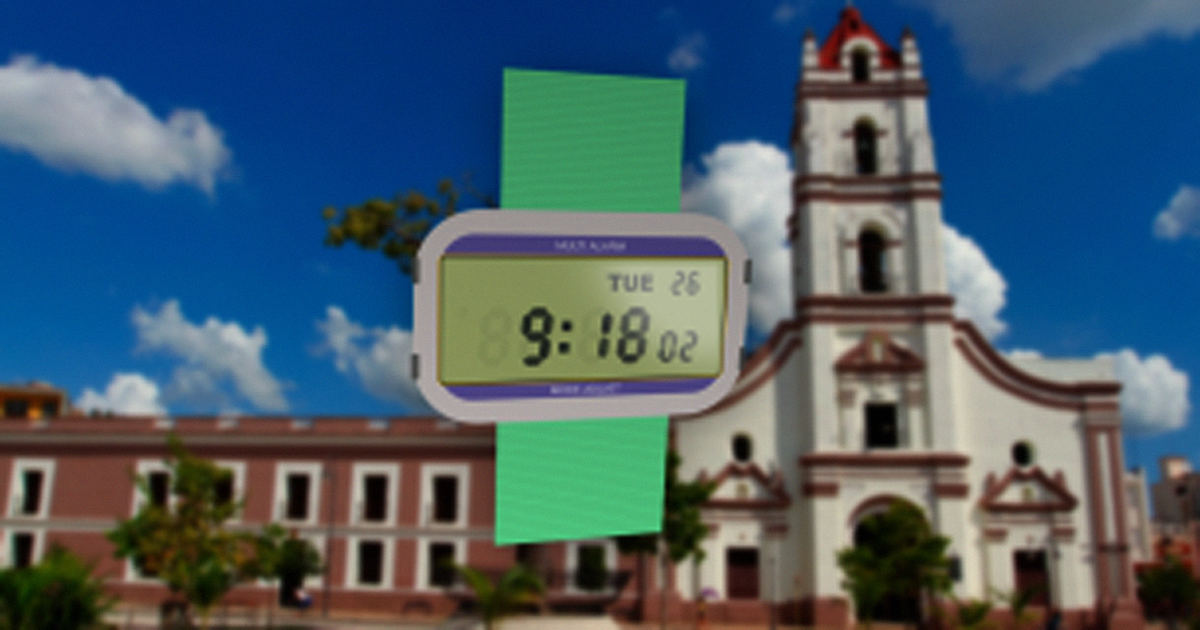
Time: h=9 m=18 s=2
